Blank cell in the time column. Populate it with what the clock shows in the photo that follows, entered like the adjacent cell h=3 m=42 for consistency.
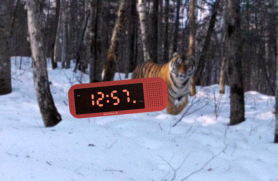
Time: h=12 m=57
